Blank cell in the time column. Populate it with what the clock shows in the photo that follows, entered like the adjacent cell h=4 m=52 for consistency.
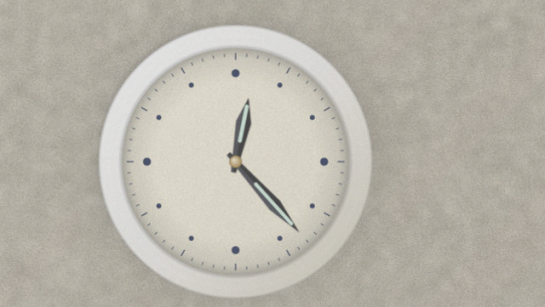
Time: h=12 m=23
